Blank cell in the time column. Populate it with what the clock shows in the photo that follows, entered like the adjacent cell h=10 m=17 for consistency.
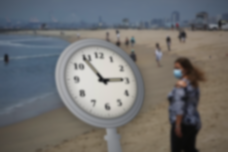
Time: h=2 m=54
